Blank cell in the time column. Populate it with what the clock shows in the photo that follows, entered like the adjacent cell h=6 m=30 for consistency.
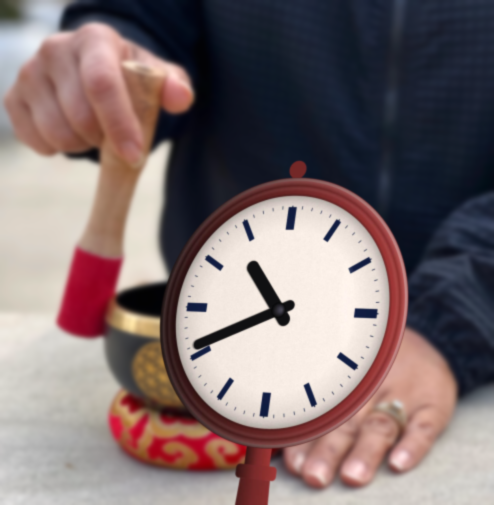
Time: h=10 m=41
